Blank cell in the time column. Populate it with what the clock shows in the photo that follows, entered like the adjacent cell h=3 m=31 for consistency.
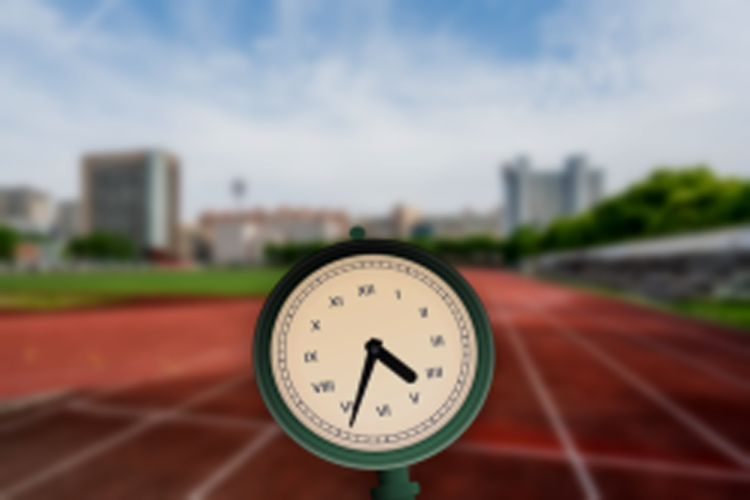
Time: h=4 m=34
